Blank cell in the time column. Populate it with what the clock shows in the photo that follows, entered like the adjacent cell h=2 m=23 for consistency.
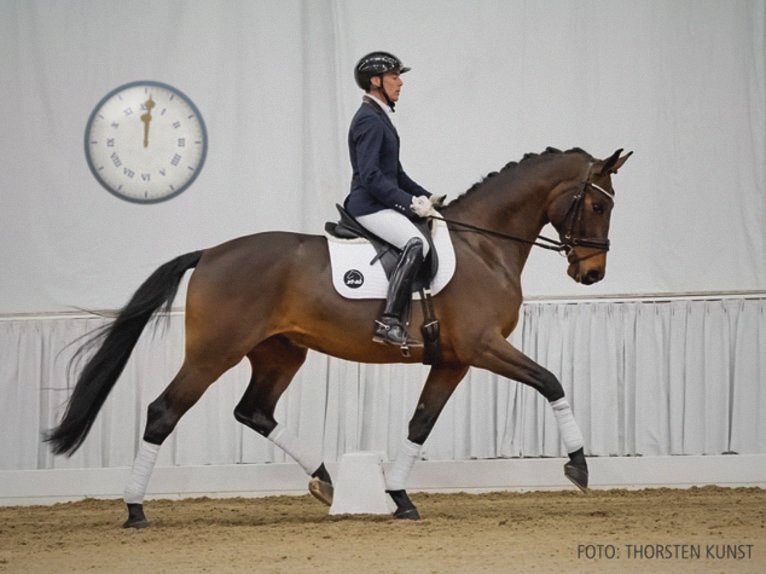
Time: h=12 m=1
